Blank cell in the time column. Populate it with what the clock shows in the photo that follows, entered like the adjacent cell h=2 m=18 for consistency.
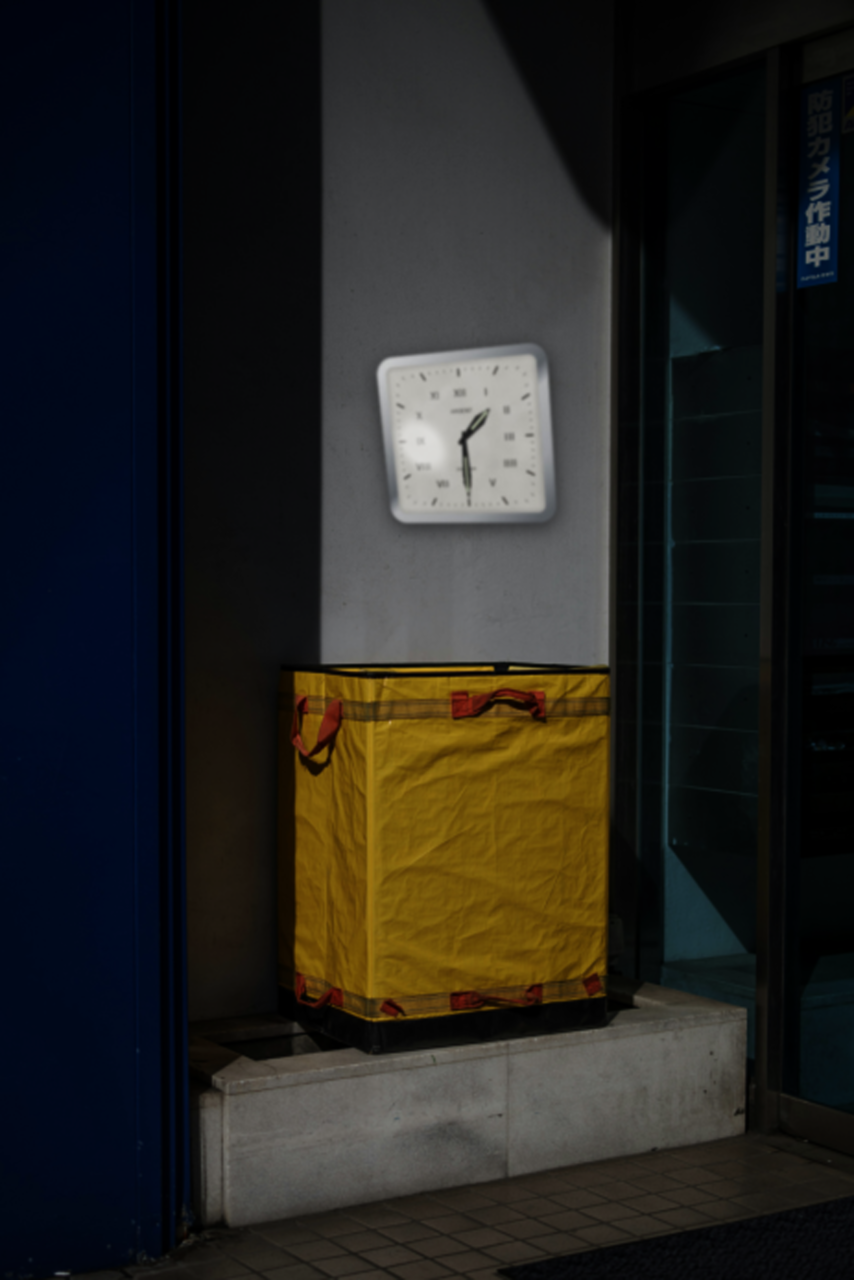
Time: h=1 m=30
